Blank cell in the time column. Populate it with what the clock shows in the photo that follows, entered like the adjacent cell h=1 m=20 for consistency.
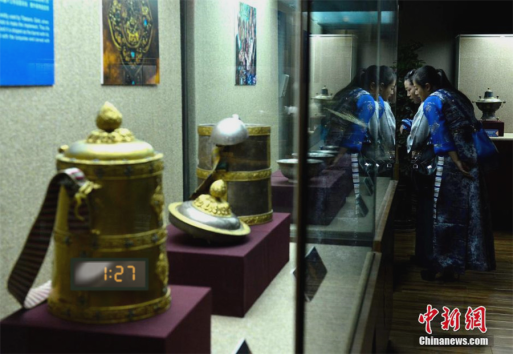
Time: h=1 m=27
